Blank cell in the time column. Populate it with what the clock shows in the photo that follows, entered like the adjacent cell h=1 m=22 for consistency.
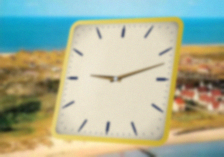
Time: h=9 m=12
